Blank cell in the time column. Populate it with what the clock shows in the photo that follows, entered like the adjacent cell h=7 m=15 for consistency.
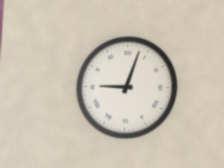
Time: h=9 m=3
